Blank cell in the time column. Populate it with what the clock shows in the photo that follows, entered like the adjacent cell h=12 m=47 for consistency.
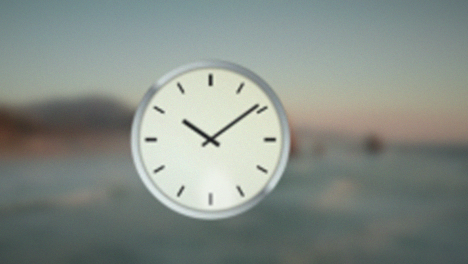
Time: h=10 m=9
